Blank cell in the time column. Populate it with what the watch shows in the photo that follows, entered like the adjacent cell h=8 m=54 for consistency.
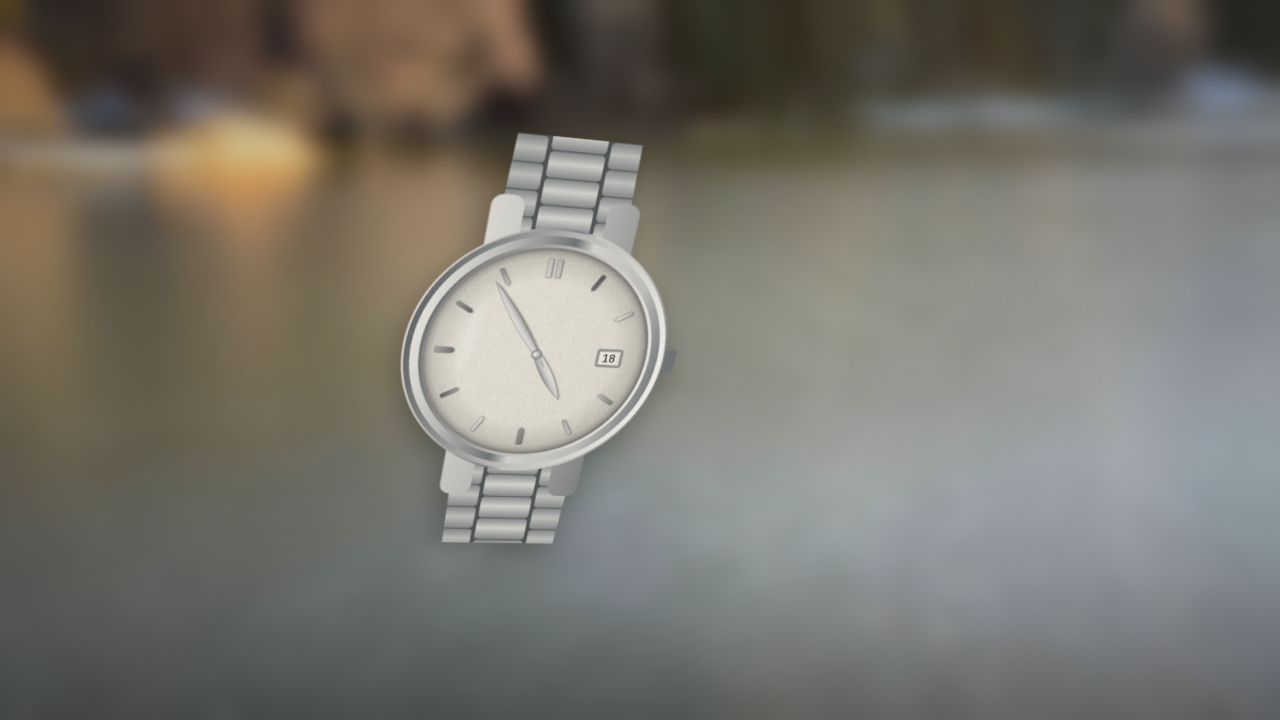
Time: h=4 m=54
